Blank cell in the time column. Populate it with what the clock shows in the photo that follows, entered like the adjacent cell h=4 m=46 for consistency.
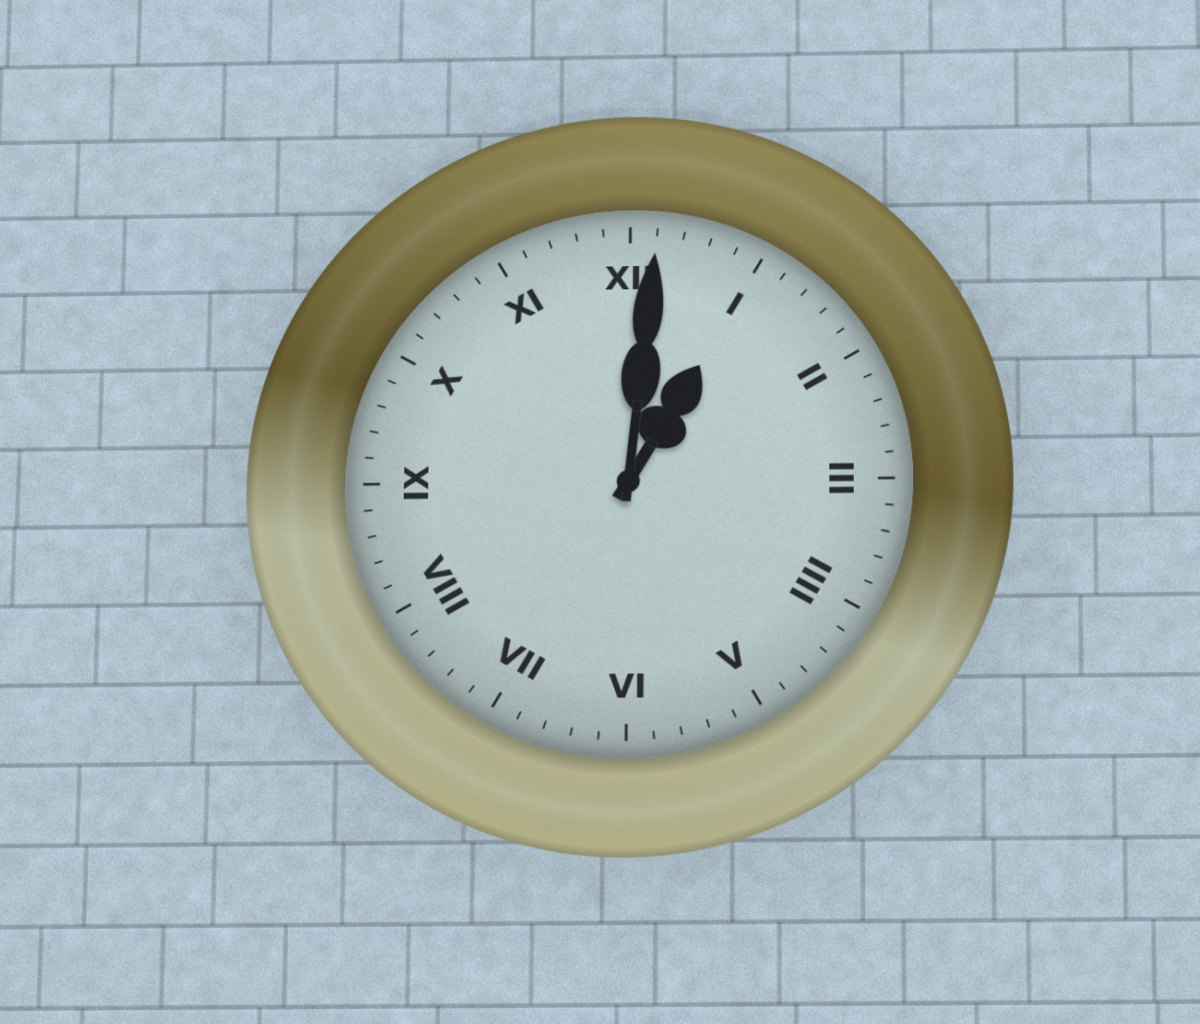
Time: h=1 m=1
